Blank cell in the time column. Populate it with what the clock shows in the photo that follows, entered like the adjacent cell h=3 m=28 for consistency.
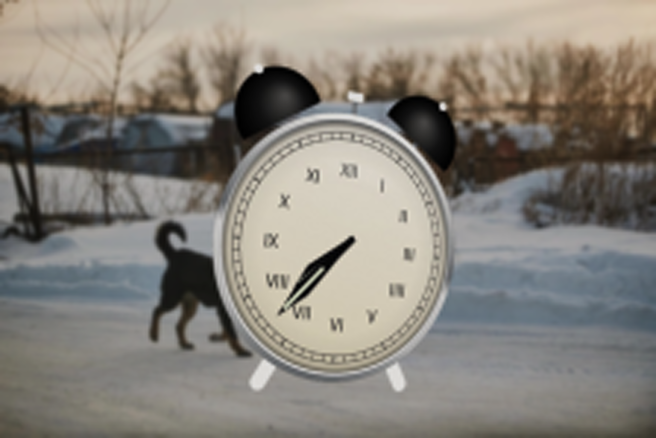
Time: h=7 m=37
